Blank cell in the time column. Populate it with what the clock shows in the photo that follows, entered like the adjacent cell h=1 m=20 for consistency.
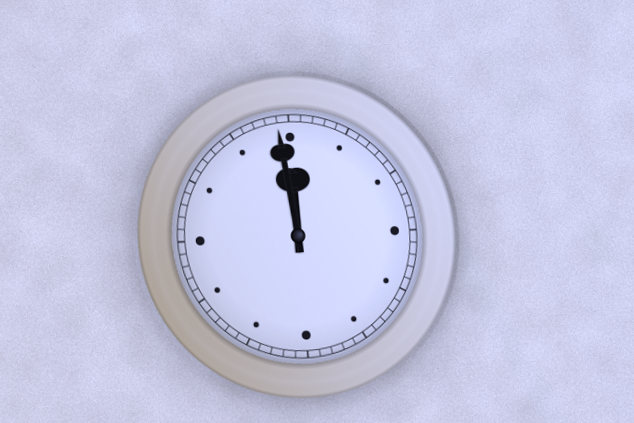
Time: h=11 m=59
